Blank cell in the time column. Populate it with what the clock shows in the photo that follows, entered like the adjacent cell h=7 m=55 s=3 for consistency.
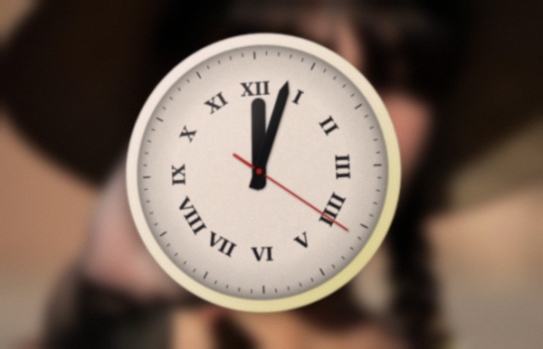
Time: h=12 m=3 s=21
